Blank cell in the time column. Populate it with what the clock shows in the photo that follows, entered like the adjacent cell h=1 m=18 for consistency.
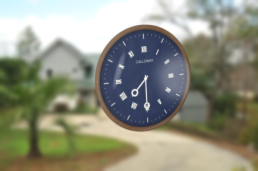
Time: h=7 m=30
